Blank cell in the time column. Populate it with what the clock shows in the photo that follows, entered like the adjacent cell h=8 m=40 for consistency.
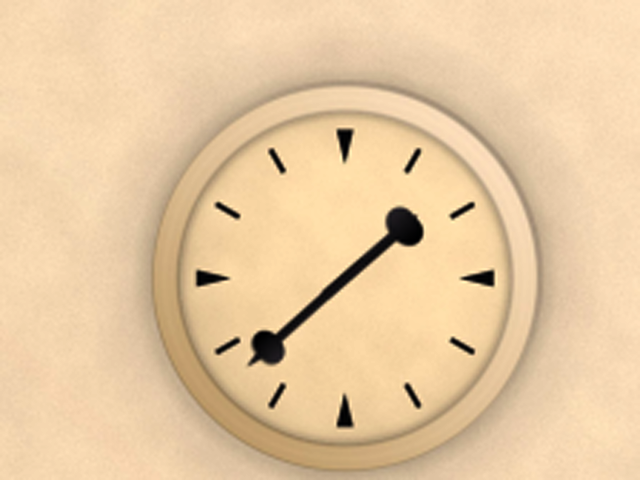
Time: h=1 m=38
